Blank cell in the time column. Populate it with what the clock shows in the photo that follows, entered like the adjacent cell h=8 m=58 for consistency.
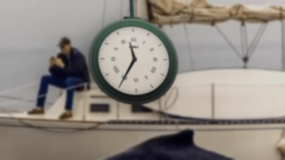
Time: h=11 m=35
